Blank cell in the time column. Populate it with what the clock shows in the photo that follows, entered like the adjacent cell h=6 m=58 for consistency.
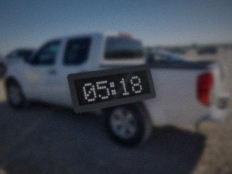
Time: h=5 m=18
